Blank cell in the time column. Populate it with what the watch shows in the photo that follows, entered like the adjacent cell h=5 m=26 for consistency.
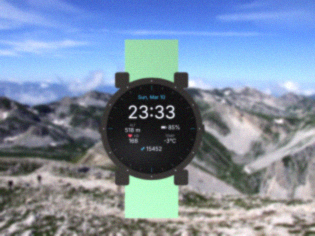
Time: h=23 m=33
